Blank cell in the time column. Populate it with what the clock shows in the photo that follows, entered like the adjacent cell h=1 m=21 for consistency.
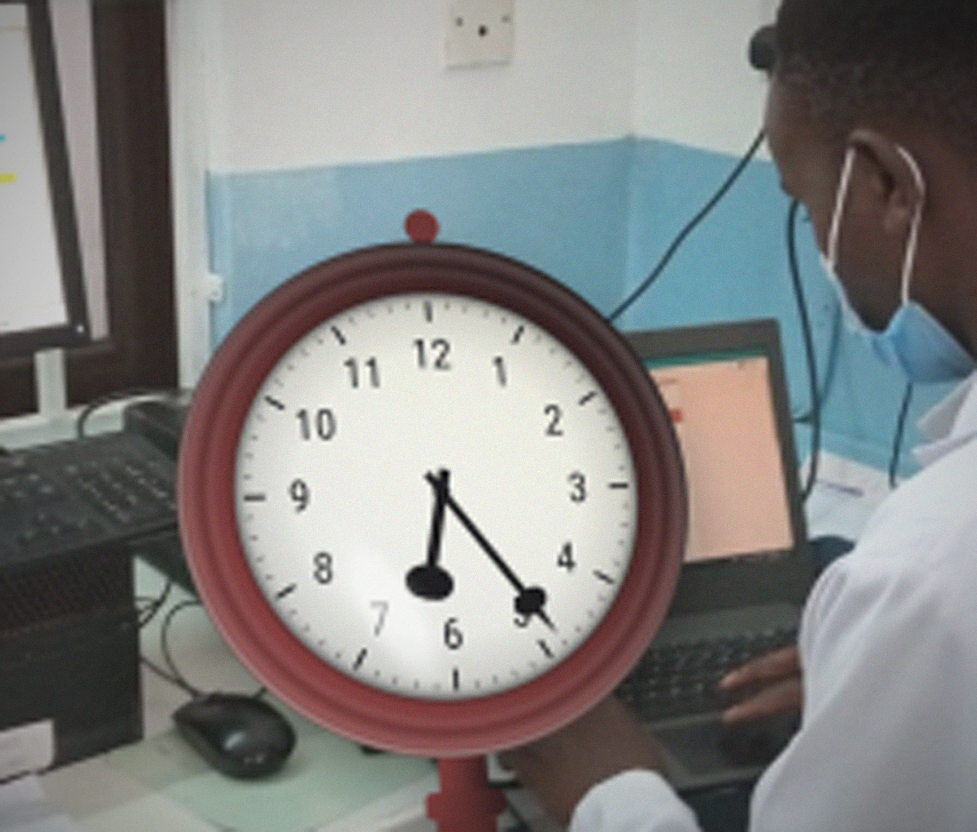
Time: h=6 m=24
